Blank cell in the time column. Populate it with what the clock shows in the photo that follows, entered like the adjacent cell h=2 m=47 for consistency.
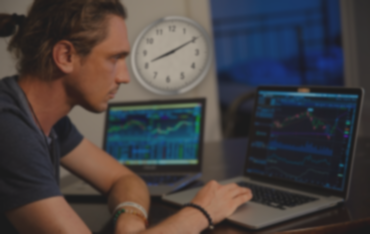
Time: h=8 m=10
